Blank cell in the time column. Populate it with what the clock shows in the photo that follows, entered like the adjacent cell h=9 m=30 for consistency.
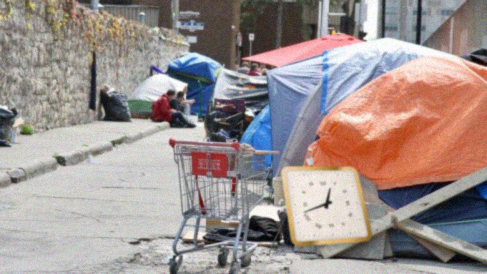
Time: h=12 m=42
